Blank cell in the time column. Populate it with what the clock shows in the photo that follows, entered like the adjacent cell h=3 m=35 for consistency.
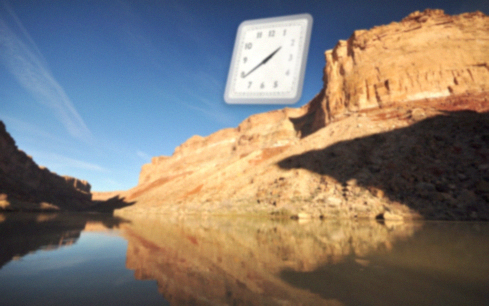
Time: h=1 m=39
